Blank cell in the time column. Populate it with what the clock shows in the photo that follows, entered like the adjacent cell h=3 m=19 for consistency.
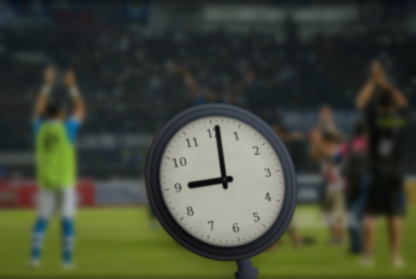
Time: h=9 m=1
